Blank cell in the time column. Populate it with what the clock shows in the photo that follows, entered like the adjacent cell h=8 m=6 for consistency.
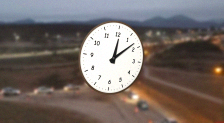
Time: h=12 m=8
